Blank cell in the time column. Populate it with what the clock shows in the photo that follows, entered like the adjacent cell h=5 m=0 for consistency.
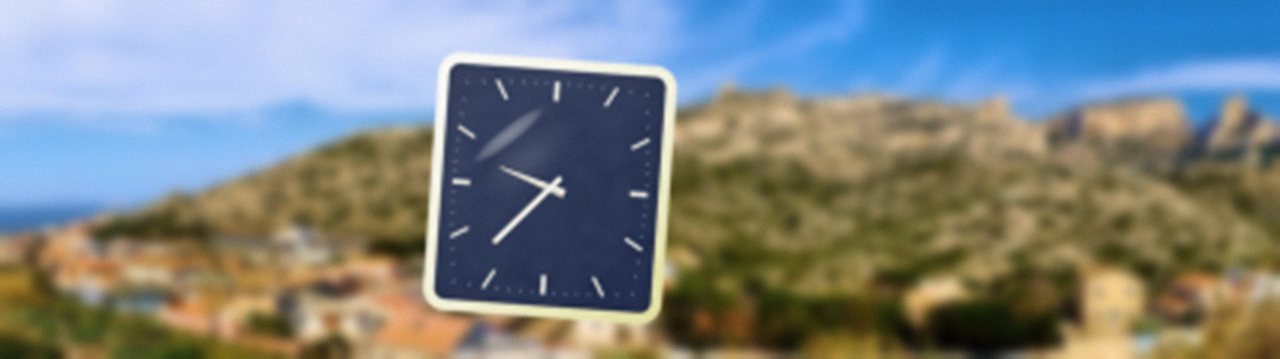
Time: h=9 m=37
